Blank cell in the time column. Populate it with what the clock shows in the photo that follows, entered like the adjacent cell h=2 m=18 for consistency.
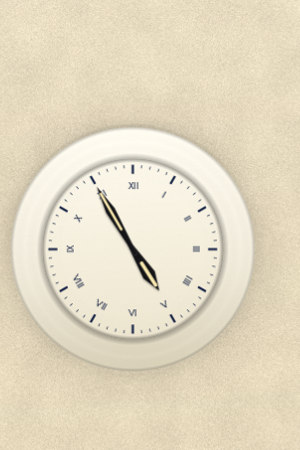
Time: h=4 m=55
